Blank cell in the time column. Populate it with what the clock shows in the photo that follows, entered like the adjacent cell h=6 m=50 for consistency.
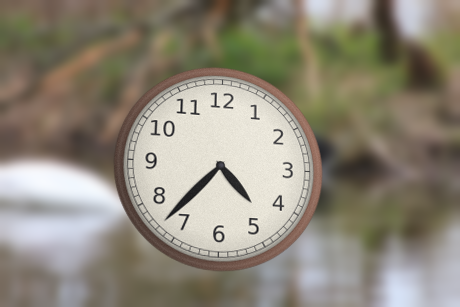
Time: h=4 m=37
